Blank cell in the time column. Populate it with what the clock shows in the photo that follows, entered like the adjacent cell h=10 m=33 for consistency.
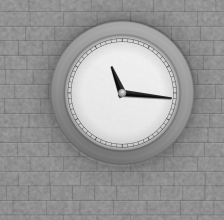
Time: h=11 m=16
